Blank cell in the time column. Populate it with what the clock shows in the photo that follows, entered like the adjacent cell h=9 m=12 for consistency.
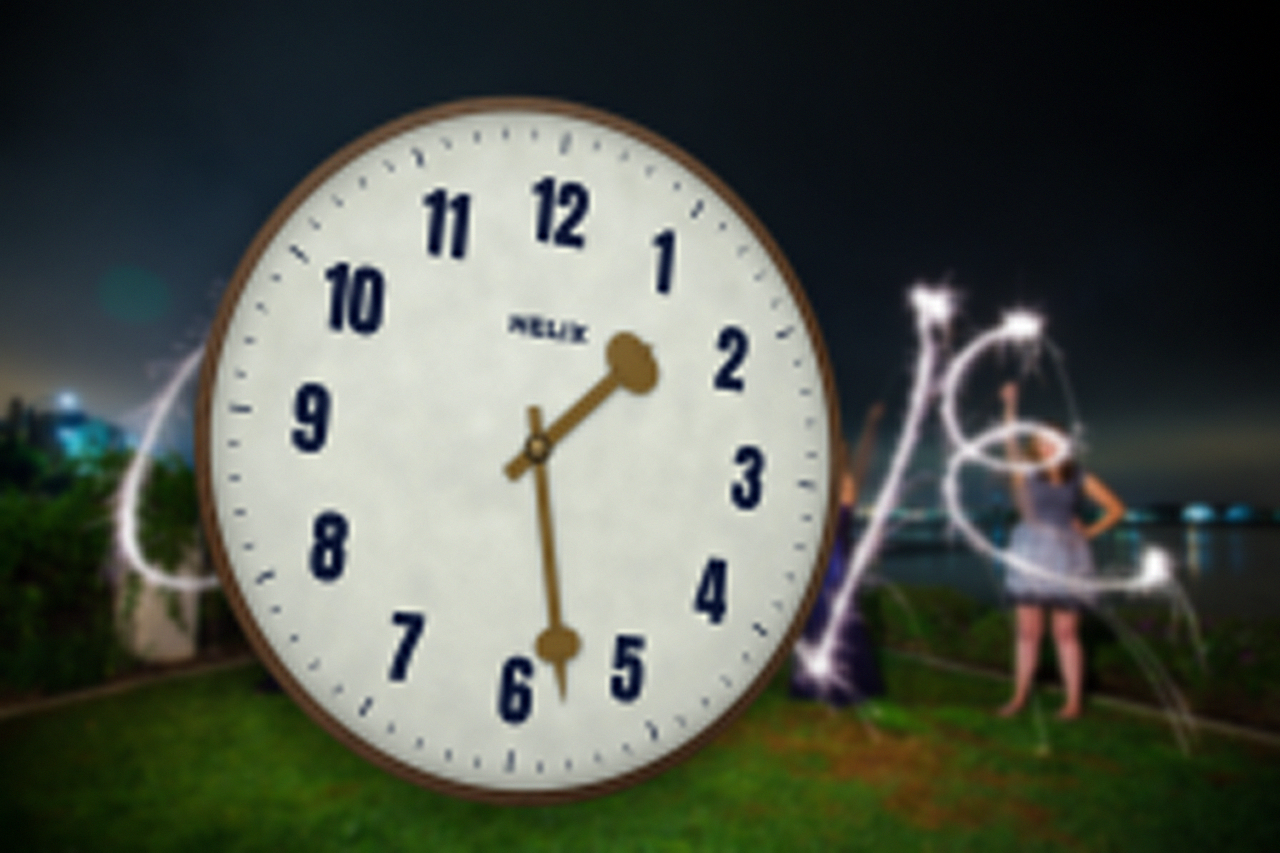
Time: h=1 m=28
